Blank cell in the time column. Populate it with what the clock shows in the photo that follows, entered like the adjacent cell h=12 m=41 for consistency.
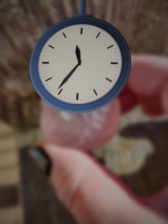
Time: h=11 m=36
